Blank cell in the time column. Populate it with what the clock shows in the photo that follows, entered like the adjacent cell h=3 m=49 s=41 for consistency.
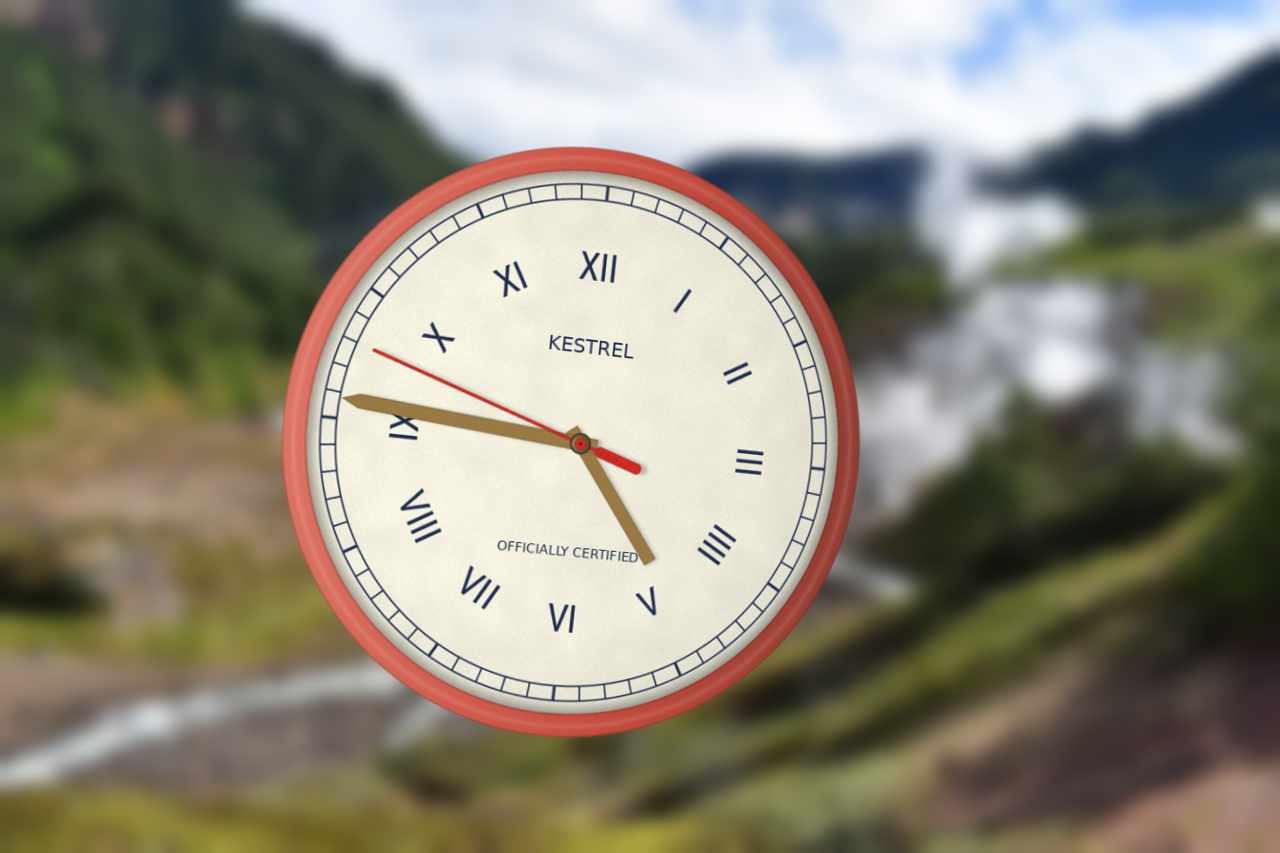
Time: h=4 m=45 s=48
